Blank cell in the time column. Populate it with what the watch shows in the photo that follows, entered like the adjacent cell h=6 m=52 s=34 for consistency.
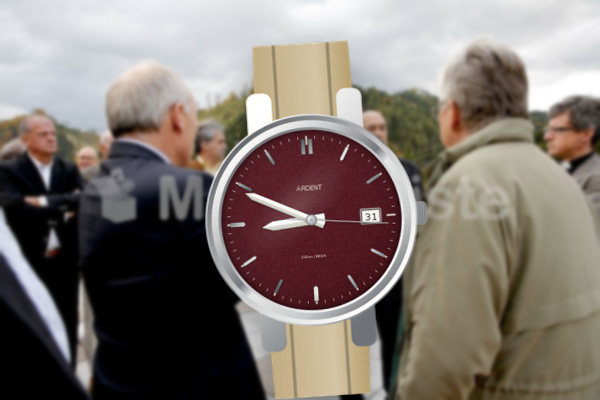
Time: h=8 m=49 s=16
